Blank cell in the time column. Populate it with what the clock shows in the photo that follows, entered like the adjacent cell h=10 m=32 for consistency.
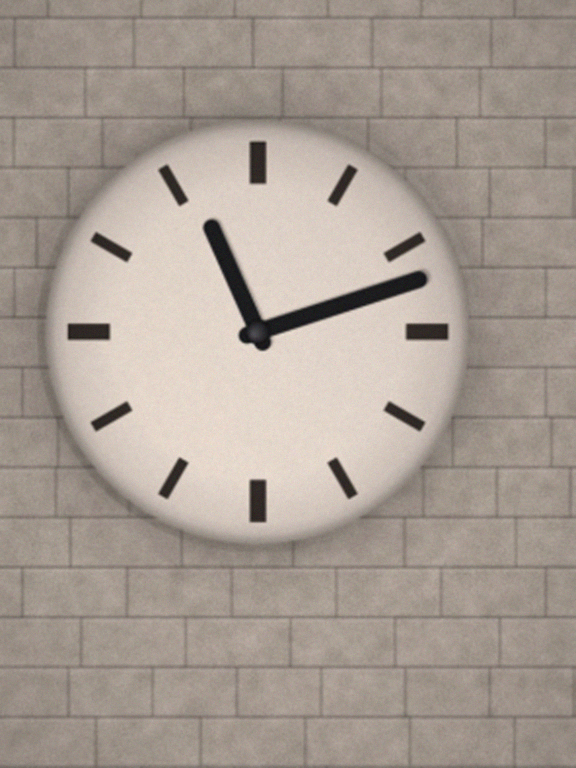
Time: h=11 m=12
